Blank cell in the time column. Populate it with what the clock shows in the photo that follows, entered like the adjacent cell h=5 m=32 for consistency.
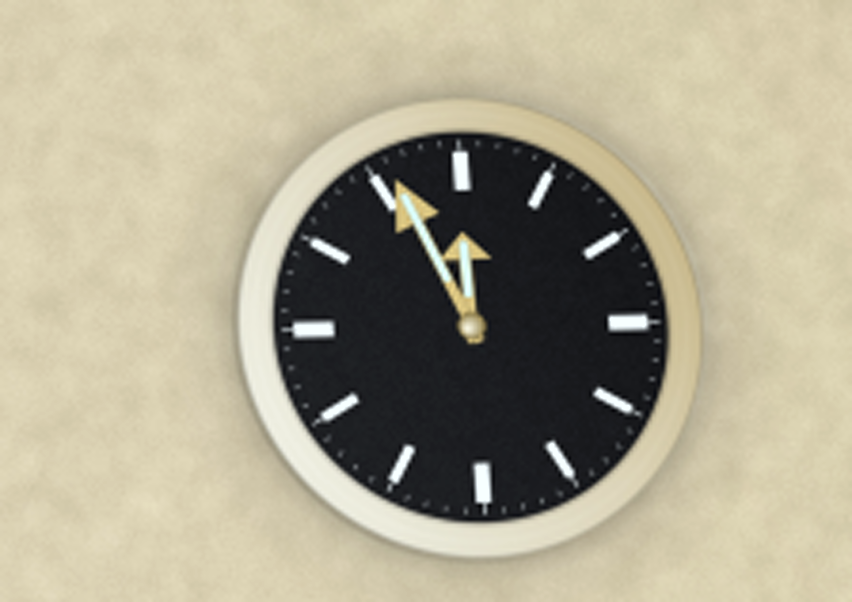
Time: h=11 m=56
